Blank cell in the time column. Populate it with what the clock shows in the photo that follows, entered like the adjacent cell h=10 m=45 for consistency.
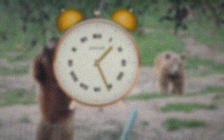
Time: h=1 m=26
